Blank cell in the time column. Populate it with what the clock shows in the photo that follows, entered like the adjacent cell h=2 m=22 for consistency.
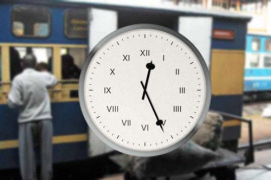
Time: h=12 m=26
